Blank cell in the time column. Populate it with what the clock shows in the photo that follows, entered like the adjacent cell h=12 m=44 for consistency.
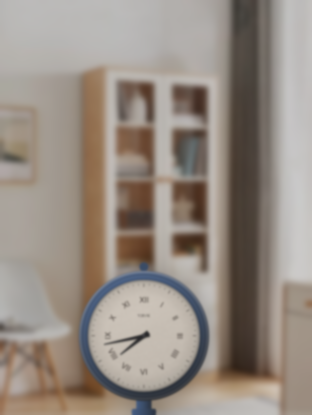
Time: h=7 m=43
